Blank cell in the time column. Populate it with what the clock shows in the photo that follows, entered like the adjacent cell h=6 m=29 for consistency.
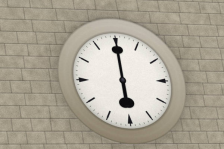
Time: h=6 m=0
